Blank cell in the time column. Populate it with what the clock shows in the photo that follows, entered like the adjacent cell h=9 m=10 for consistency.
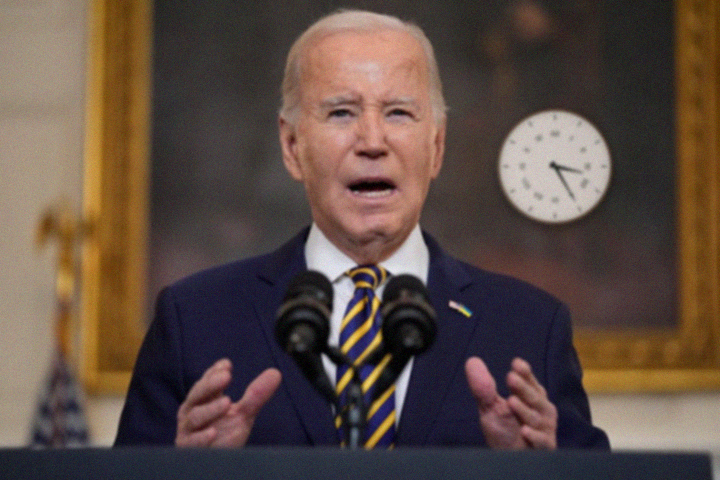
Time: h=3 m=25
